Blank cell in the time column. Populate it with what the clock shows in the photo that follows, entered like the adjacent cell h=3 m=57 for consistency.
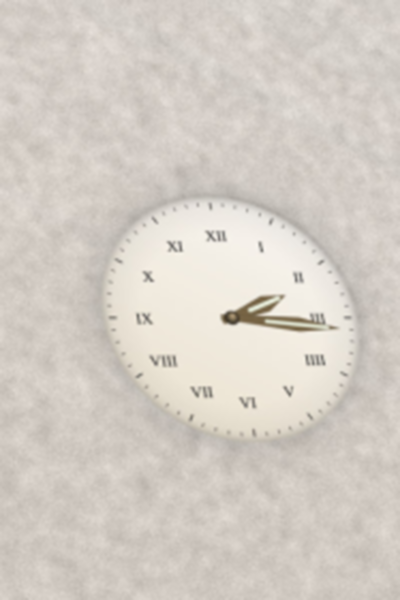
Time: h=2 m=16
